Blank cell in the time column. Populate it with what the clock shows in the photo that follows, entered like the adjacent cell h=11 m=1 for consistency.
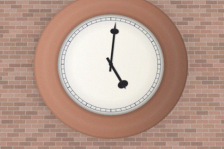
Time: h=5 m=1
